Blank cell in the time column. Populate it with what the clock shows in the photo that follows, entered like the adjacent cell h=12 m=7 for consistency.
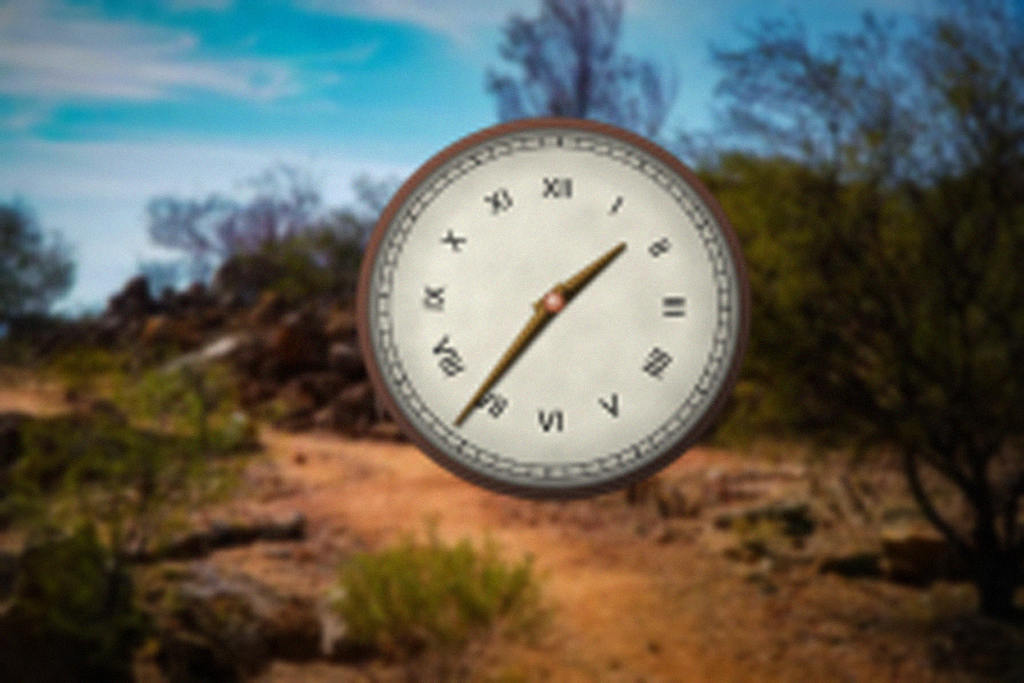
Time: h=1 m=36
